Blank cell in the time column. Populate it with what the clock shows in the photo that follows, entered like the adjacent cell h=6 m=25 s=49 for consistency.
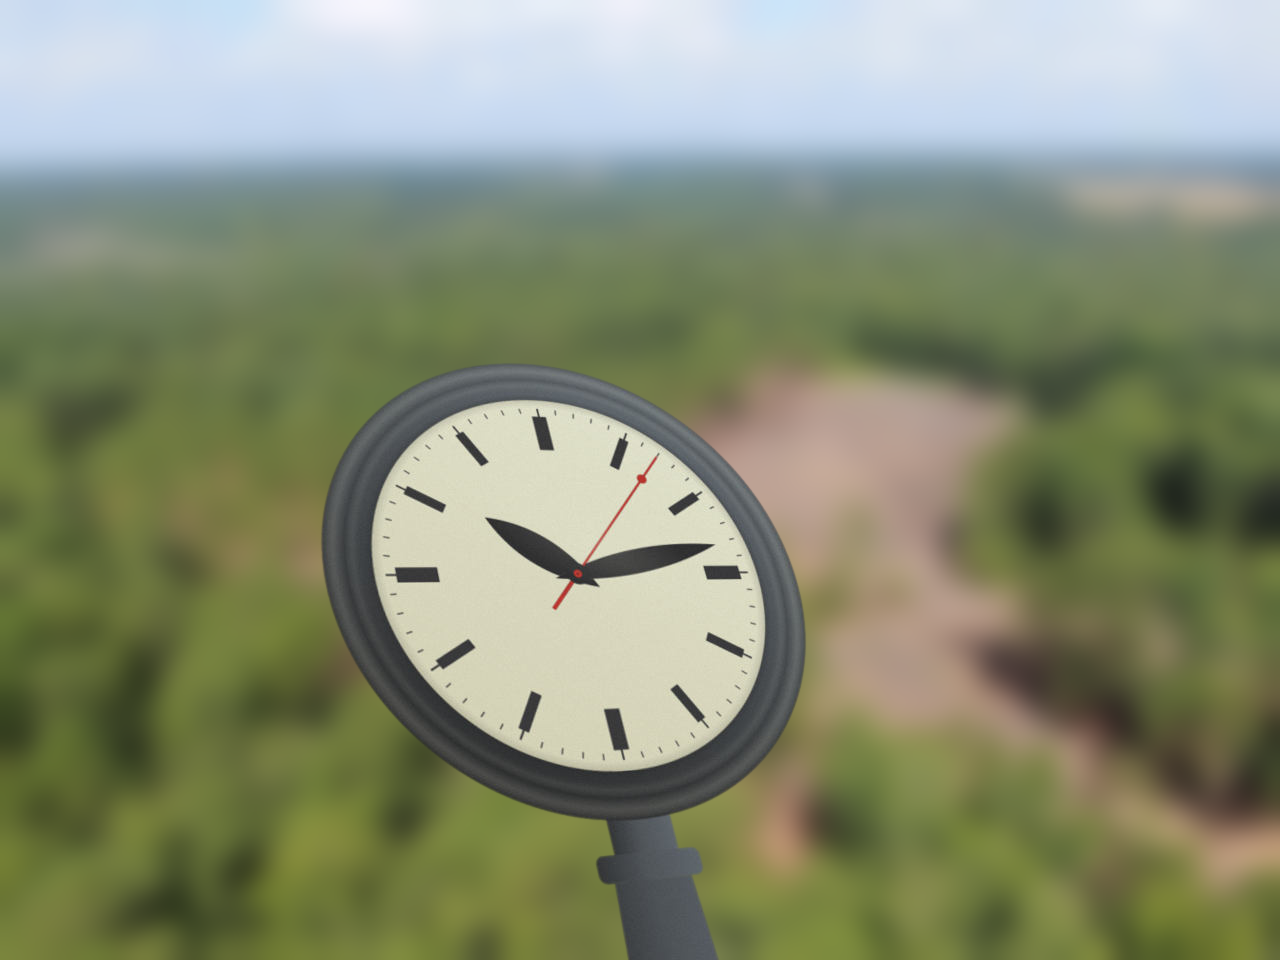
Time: h=10 m=13 s=7
